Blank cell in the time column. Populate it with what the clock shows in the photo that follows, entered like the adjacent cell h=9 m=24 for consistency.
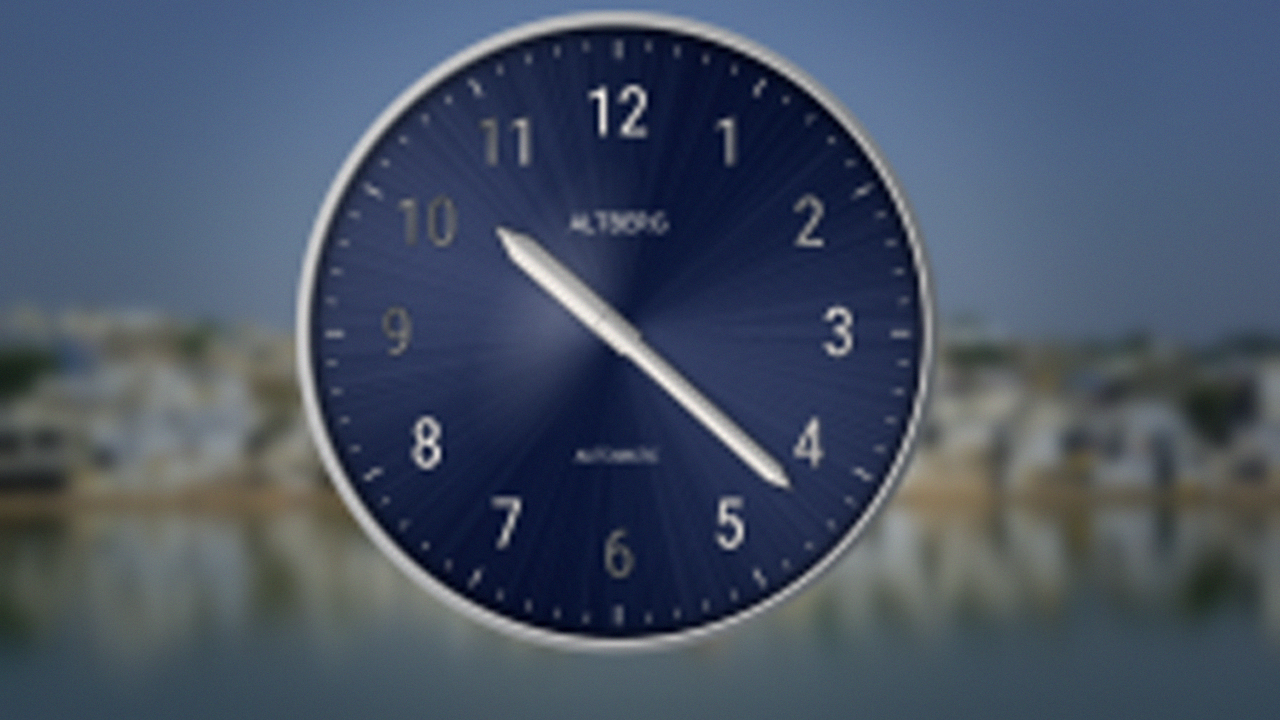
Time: h=10 m=22
